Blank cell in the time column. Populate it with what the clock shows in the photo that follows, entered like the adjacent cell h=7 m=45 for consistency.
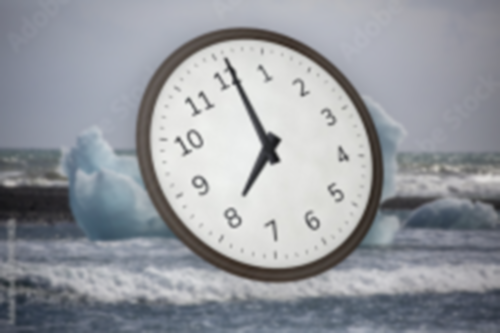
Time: h=8 m=1
